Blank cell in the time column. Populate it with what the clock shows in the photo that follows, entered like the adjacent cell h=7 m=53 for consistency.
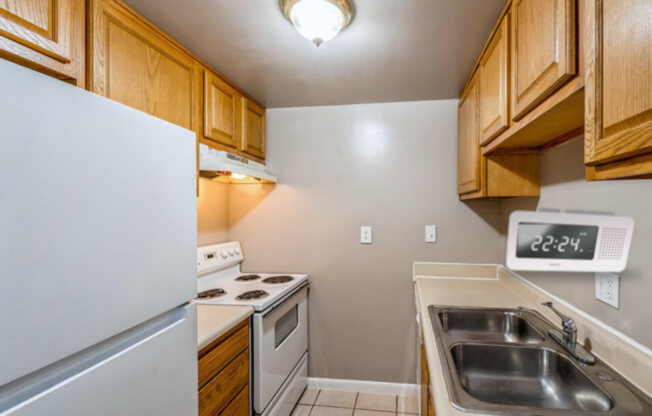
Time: h=22 m=24
